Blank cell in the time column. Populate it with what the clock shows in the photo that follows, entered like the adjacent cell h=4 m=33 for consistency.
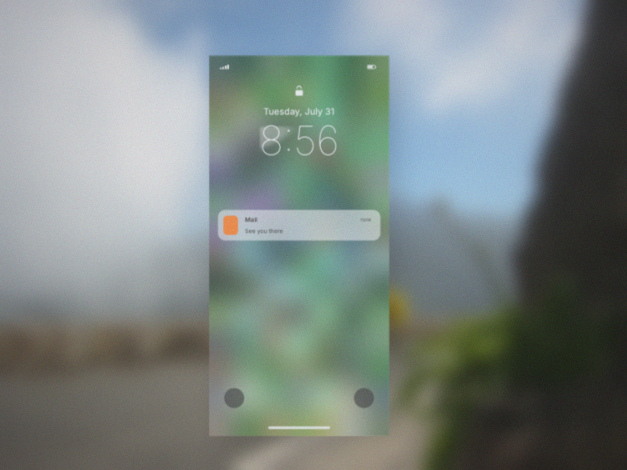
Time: h=8 m=56
